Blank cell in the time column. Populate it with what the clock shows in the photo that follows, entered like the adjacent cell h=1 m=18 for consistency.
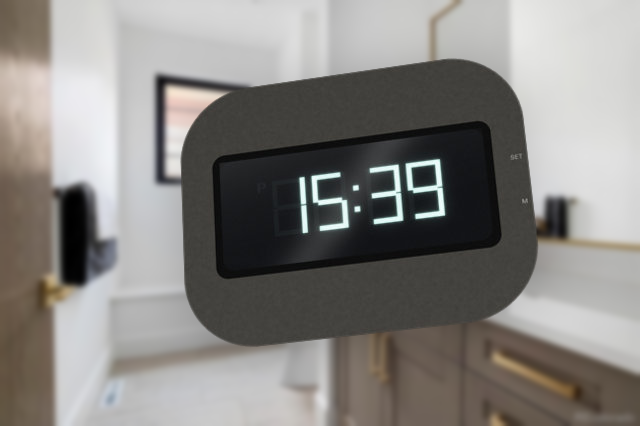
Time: h=15 m=39
